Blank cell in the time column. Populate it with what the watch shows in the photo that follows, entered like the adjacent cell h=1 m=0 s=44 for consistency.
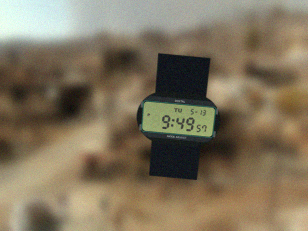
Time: h=9 m=49 s=57
